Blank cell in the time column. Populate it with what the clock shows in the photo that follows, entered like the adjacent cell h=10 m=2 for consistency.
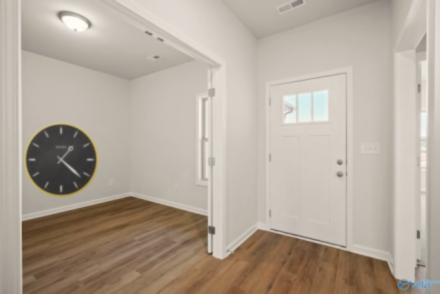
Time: h=1 m=22
